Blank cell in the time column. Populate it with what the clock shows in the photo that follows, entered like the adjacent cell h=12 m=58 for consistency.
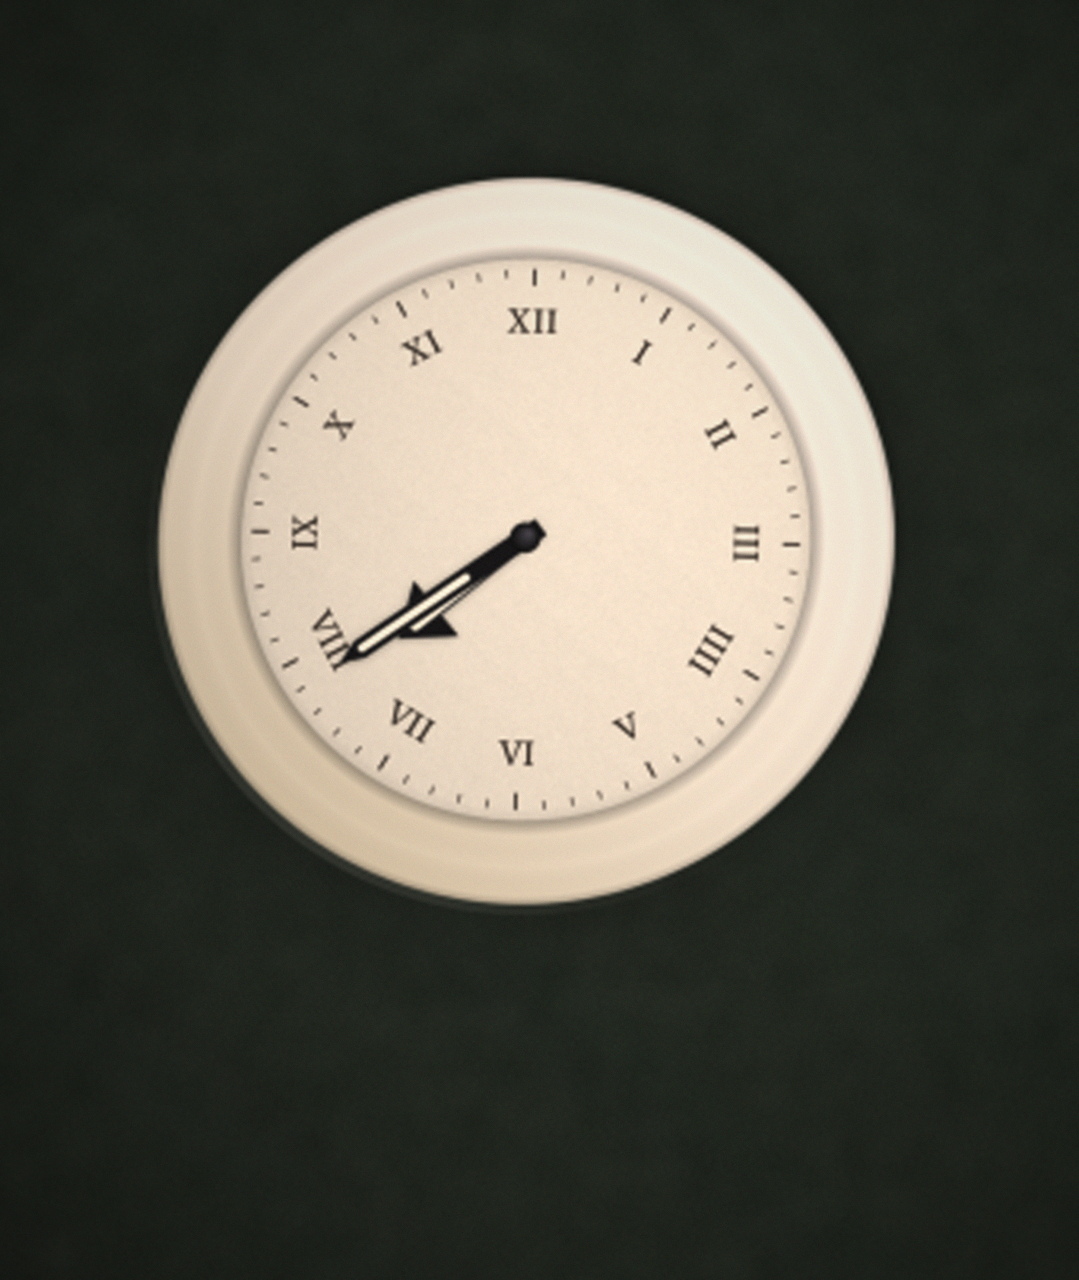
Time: h=7 m=39
